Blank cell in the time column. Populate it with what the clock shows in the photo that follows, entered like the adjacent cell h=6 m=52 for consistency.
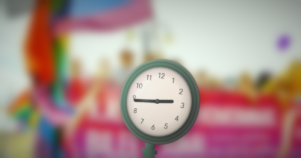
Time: h=2 m=44
